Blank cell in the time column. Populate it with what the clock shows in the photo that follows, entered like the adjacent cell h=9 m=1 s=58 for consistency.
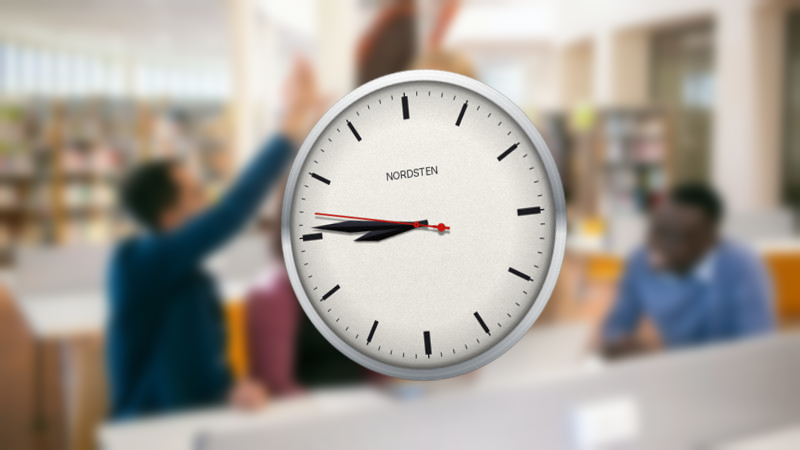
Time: h=8 m=45 s=47
